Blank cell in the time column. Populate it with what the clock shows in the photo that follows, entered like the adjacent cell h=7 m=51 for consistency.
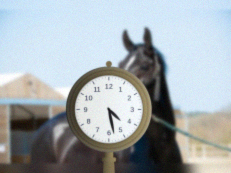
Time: h=4 m=28
